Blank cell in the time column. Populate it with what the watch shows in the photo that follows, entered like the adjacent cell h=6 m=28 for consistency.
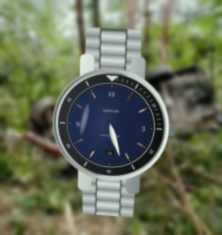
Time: h=5 m=27
